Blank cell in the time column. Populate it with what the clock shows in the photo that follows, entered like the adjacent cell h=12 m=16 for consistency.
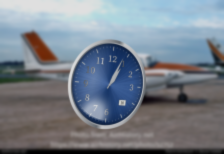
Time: h=1 m=4
